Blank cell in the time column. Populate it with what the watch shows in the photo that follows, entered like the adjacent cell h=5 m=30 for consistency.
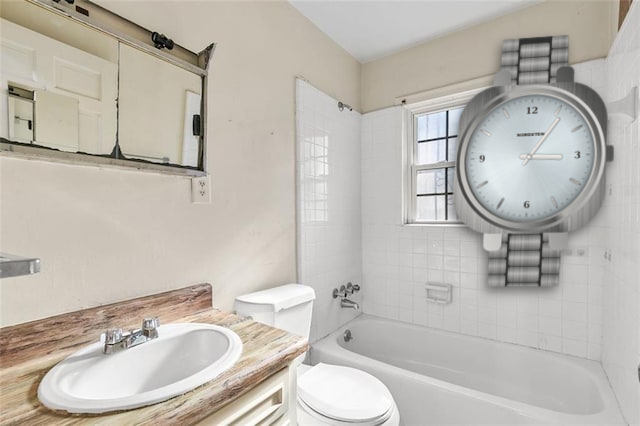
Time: h=3 m=6
